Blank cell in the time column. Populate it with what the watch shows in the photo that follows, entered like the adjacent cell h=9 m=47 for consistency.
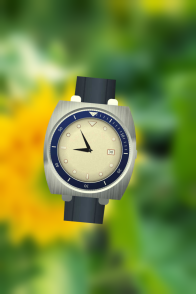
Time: h=8 m=55
